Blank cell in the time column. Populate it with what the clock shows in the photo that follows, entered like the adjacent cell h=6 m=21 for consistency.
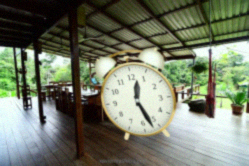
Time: h=12 m=27
